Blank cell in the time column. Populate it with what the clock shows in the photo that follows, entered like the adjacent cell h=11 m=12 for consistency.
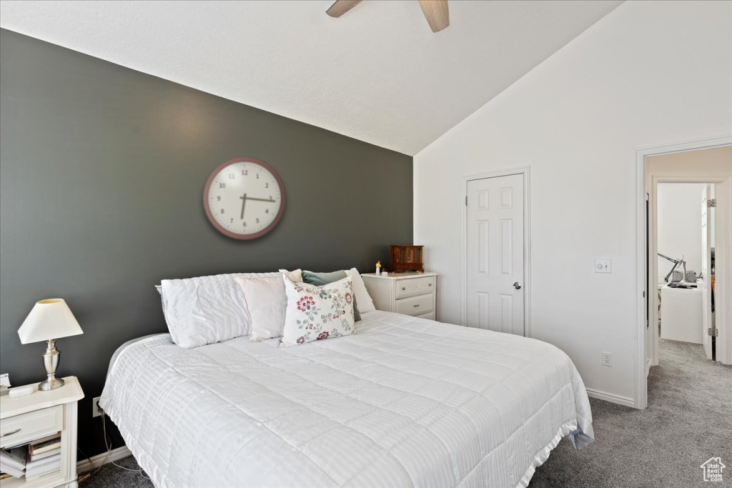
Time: h=6 m=16
